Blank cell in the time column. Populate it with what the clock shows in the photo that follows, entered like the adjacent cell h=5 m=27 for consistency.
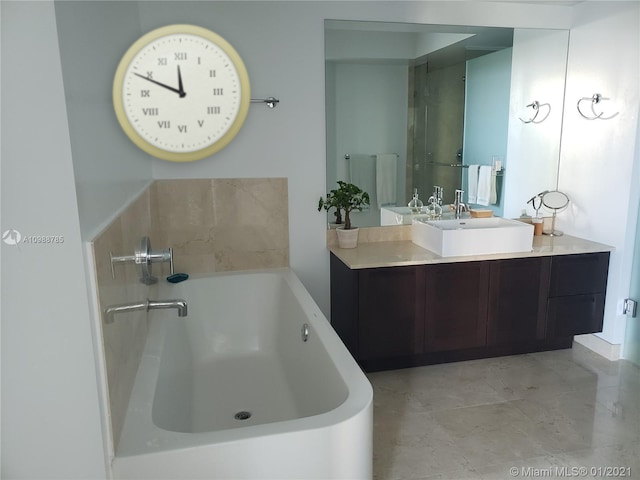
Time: h=11 m=49
